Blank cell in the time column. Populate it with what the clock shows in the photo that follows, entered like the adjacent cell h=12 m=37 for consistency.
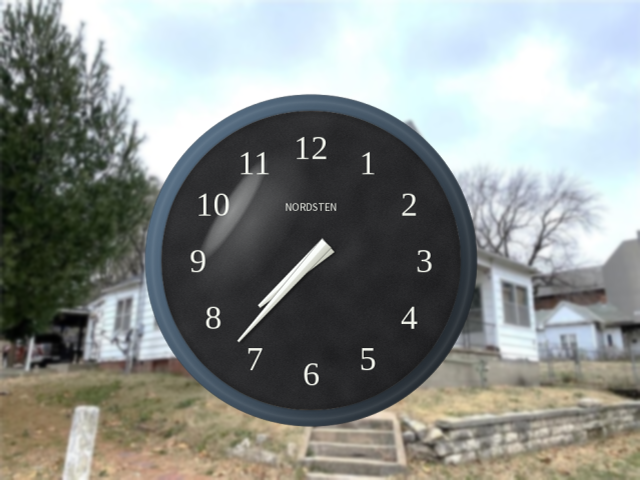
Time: h=7 m=37
